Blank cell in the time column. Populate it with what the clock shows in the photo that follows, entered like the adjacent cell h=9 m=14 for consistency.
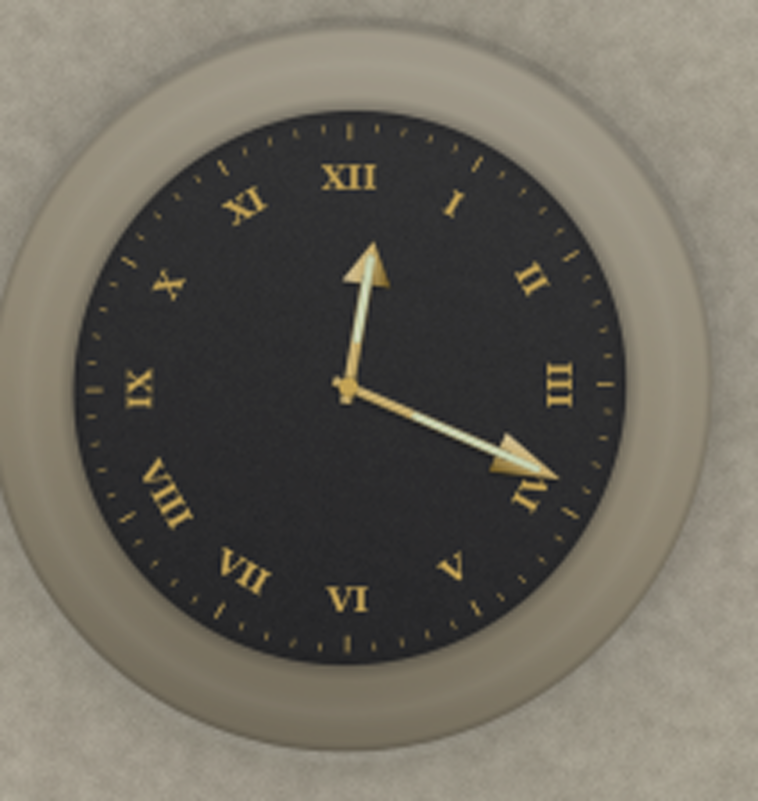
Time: h=12 m=19
